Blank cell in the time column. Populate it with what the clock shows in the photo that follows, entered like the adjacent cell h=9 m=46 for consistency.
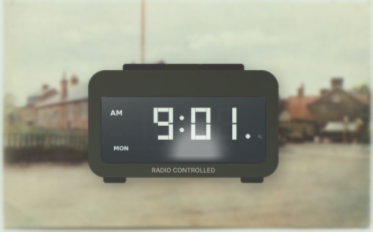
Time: h=9 m=1
